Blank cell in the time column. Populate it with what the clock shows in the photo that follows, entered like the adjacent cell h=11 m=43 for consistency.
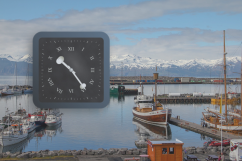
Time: h=10 m=24
